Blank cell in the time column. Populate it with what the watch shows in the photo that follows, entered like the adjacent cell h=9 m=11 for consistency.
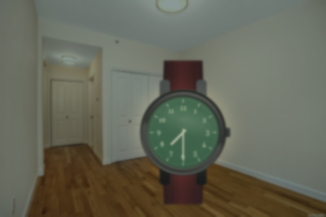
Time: h=7 m=30
